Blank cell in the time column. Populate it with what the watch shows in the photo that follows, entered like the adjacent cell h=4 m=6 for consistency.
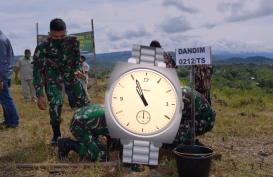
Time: h=10 m=56
